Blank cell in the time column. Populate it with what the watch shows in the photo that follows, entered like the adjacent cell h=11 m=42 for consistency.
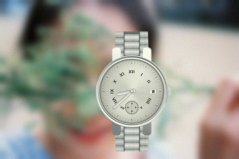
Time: h=8 m=38
